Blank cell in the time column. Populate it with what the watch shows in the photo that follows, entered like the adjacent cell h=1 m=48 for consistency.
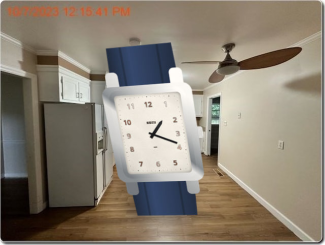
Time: h=1 m=19
